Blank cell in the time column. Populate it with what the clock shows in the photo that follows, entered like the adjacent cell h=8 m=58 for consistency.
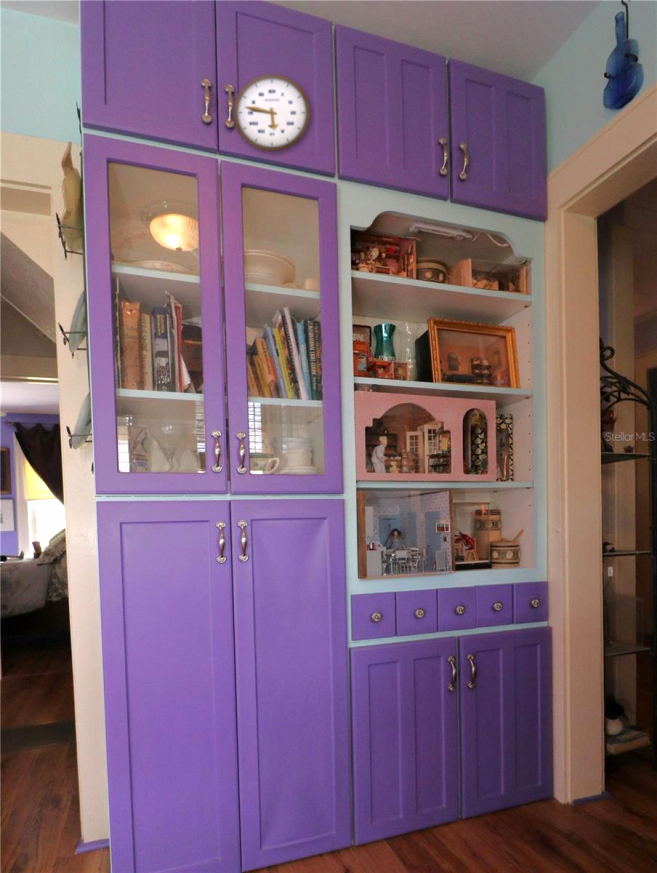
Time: h=5 m=47
